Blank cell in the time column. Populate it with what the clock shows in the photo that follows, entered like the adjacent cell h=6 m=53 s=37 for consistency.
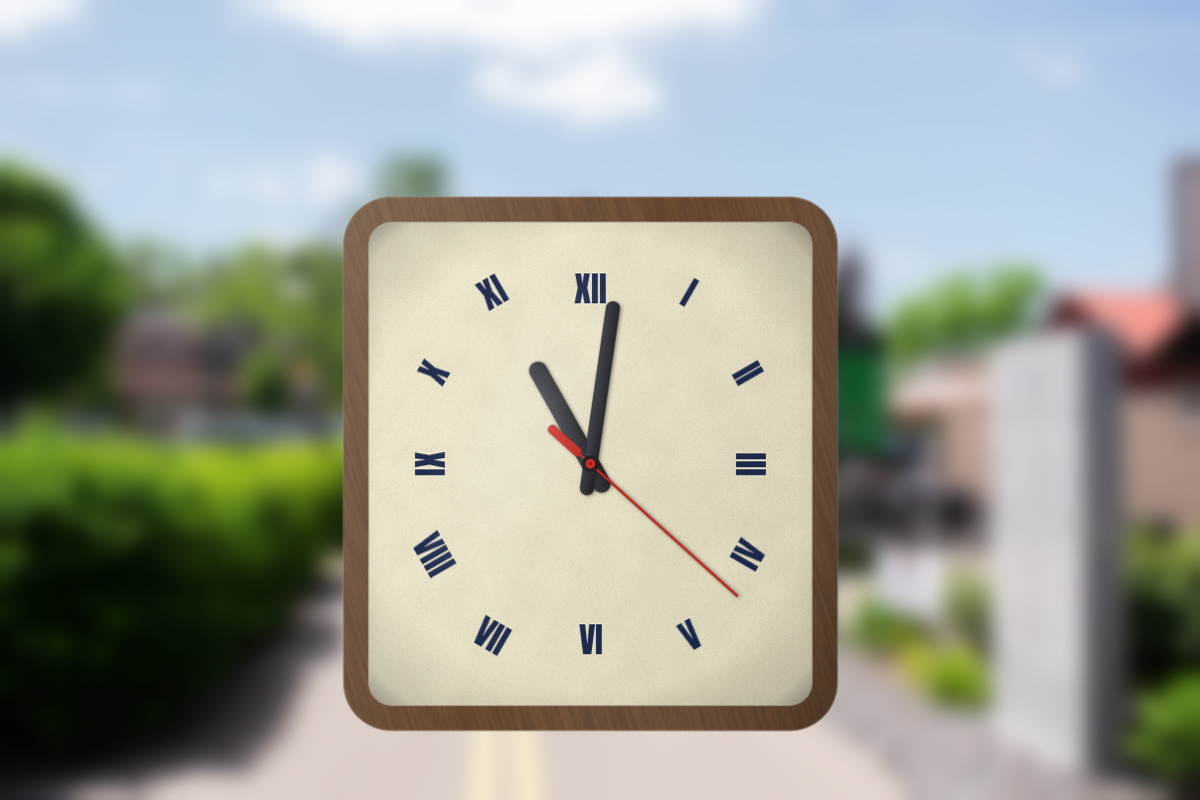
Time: h=11 m=1 s=22
